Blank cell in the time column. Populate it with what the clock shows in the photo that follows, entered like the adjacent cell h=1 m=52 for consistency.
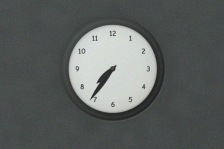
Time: h=7 m=36
